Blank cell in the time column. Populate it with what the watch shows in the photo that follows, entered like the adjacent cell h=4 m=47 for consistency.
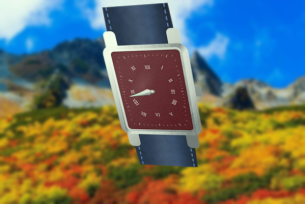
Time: h=8 m=43
